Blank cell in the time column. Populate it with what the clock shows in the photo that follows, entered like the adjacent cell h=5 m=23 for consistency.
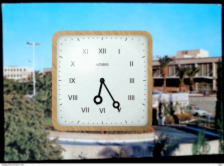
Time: h=6 m=25
